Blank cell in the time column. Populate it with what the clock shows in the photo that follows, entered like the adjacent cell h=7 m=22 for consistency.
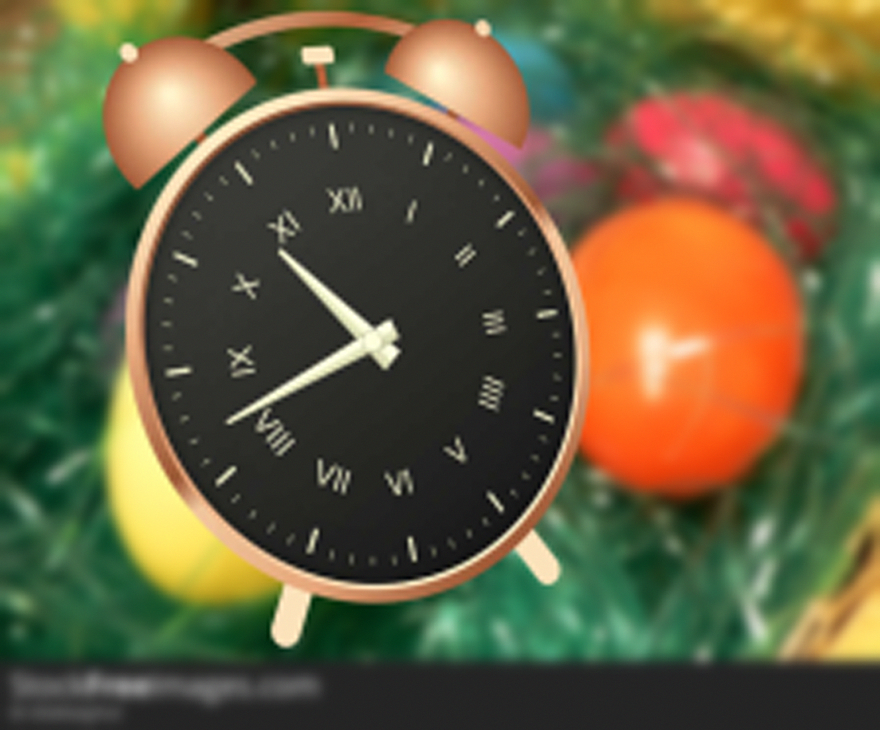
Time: h=10 m=42
